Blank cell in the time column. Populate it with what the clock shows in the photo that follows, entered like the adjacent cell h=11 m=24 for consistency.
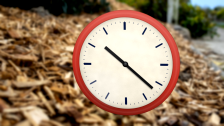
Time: h=10 m=22
